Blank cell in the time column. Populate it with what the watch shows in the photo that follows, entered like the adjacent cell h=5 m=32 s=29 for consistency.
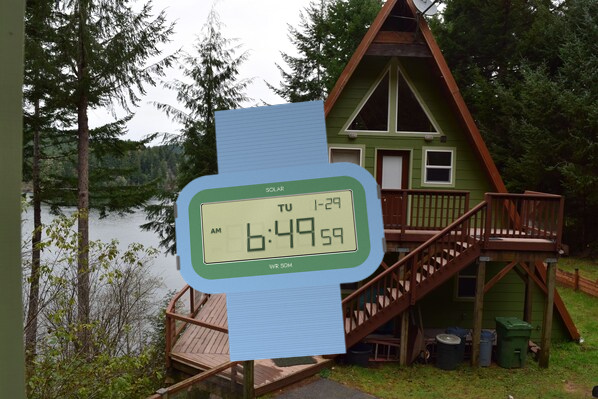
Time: h=6 m=49 s=59
